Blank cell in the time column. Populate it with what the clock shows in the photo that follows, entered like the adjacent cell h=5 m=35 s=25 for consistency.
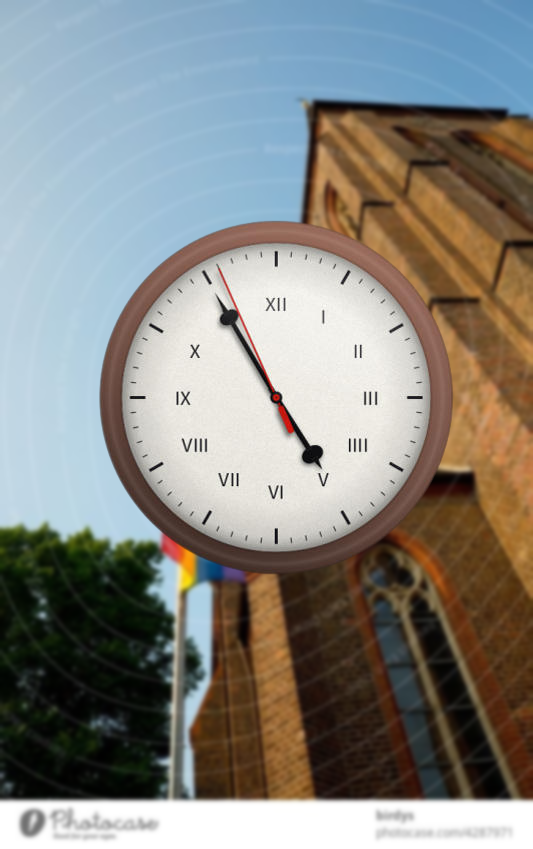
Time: h=4 m=54 s=56
